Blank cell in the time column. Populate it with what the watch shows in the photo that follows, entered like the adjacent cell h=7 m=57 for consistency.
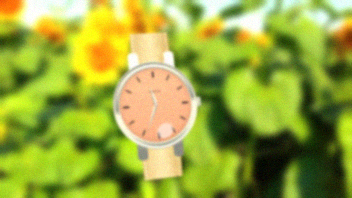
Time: h=11 m=34
